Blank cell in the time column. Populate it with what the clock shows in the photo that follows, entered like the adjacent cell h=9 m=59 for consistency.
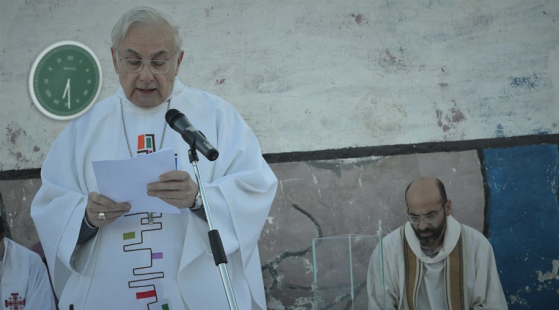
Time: h=6 m=29
